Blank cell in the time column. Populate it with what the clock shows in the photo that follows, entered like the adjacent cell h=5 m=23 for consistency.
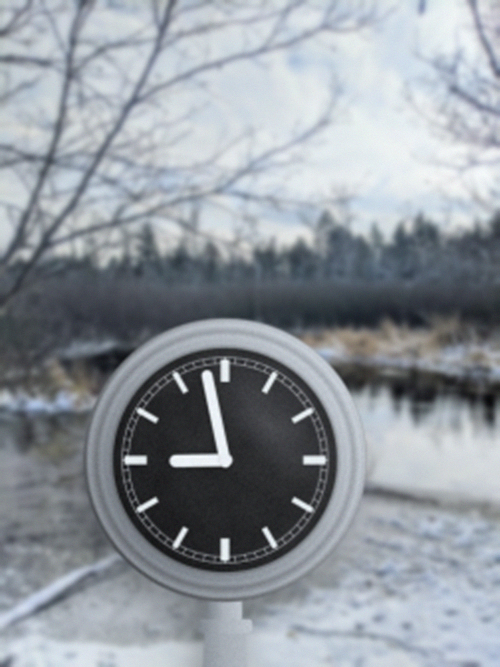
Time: h=8 m=58
